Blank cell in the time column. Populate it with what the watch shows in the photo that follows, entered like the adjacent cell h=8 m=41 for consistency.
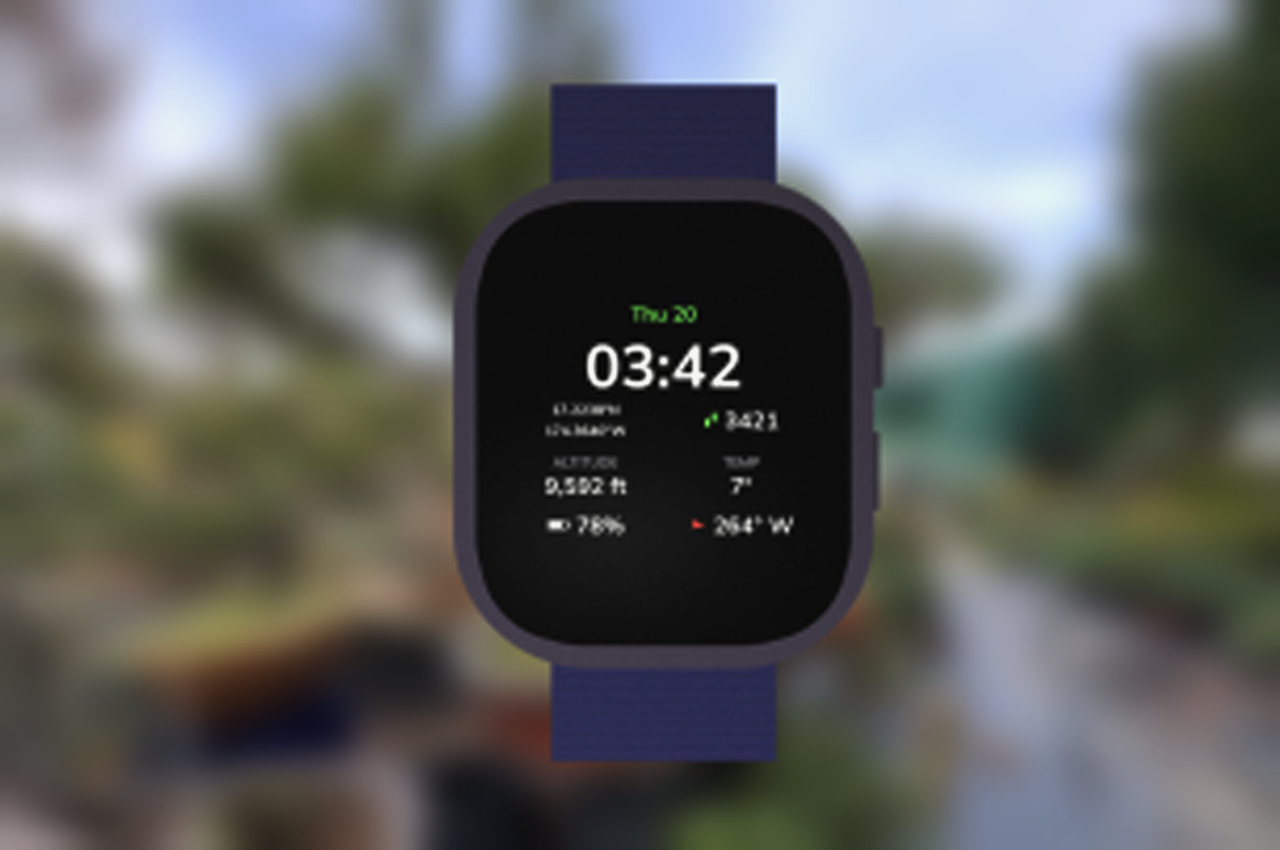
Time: h=3 m=42
